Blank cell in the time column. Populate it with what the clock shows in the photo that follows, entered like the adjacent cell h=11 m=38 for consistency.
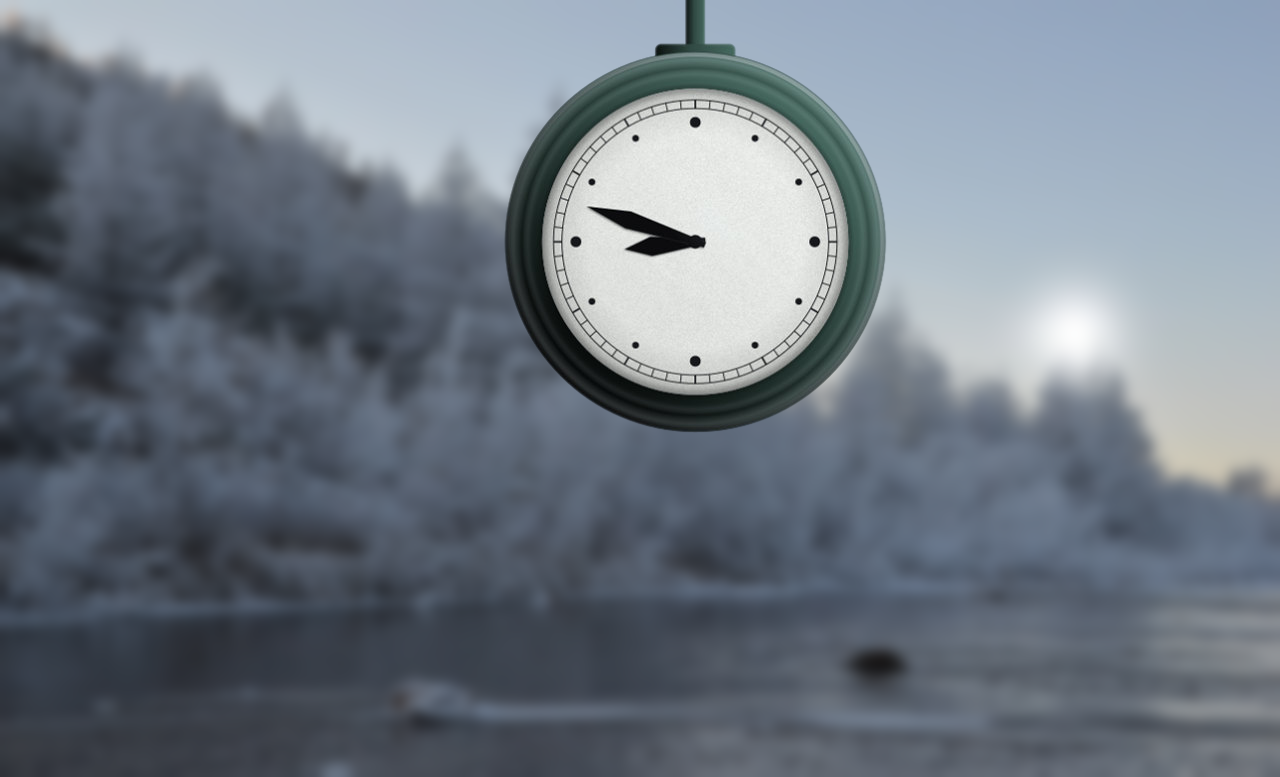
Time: h=8 m=48
